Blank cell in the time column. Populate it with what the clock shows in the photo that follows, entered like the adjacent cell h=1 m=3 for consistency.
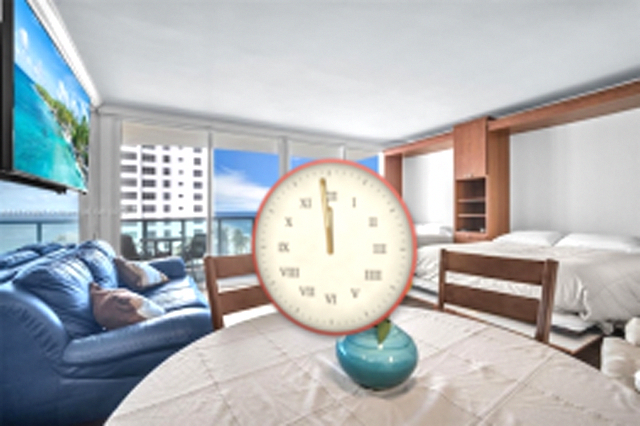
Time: h=11 m=59
